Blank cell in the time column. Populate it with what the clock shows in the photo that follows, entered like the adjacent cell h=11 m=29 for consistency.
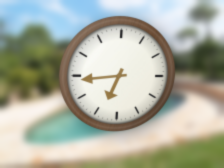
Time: h=6 m=44
